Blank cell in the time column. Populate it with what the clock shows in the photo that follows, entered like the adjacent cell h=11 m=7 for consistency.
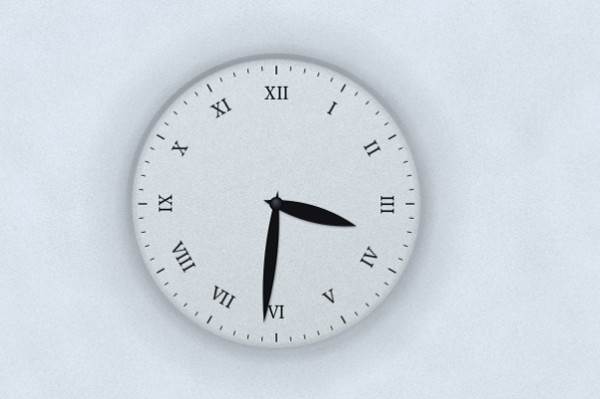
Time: h=3 m=31
